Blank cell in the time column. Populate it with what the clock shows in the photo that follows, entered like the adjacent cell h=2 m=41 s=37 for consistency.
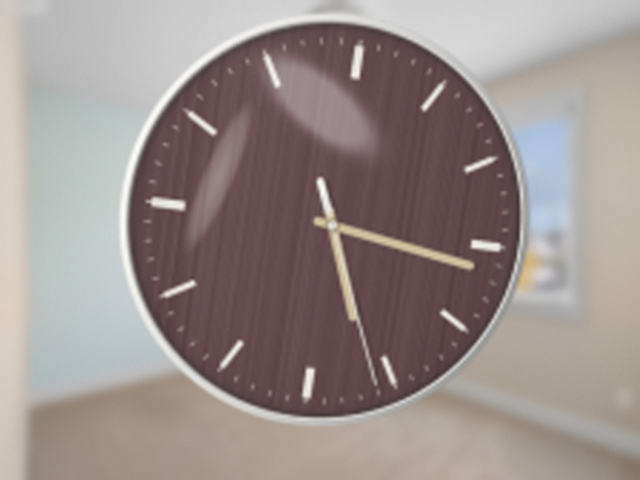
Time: h=5 m=16 s=26
